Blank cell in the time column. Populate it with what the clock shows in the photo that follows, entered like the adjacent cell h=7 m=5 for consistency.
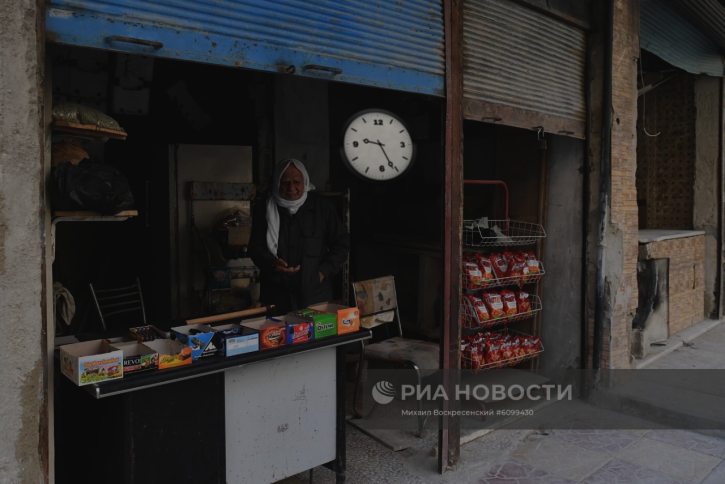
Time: h=9 m=26
